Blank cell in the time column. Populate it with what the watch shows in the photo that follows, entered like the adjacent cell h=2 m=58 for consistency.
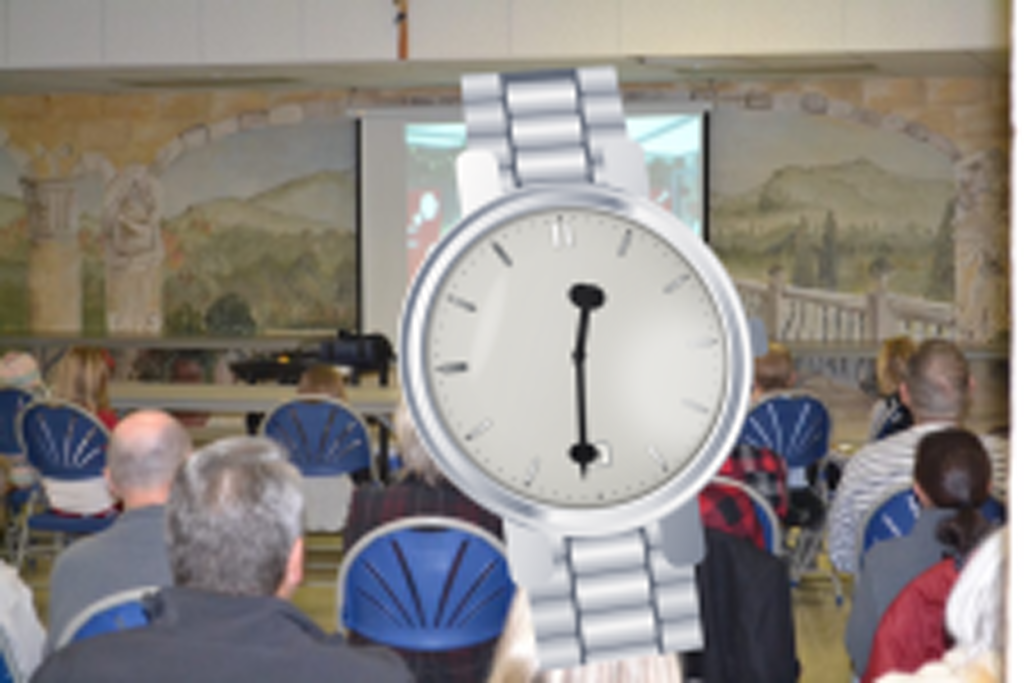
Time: h=12 m=31
